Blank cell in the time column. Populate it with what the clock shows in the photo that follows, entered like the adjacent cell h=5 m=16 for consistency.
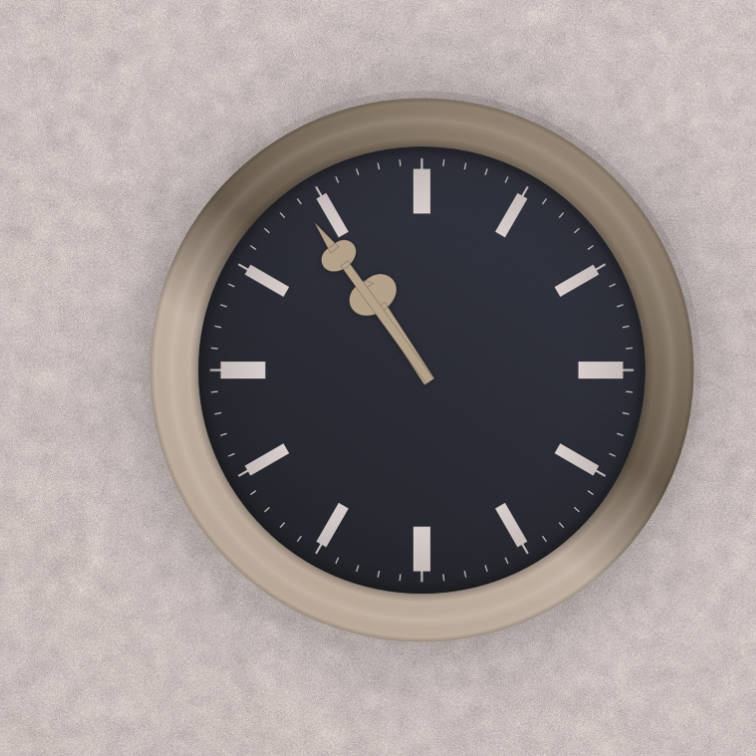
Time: h=10 m=54
